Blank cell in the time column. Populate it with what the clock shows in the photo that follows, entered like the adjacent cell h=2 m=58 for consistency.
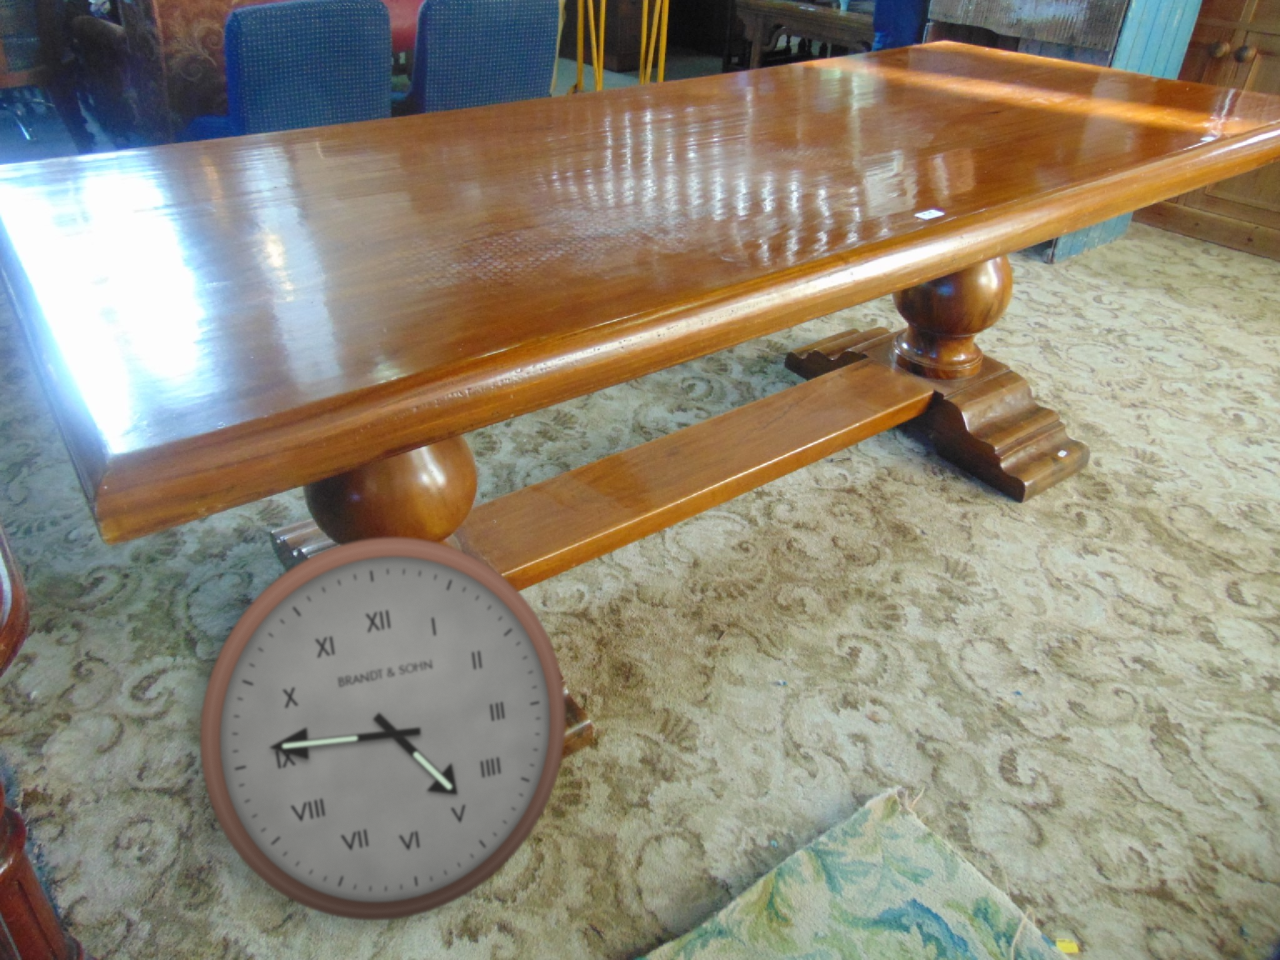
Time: h=4 m=46
